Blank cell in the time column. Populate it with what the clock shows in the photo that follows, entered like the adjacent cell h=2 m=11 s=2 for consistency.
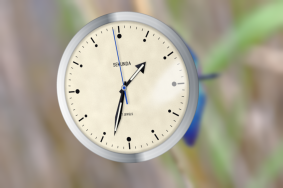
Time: h=1 m=32 s=59
